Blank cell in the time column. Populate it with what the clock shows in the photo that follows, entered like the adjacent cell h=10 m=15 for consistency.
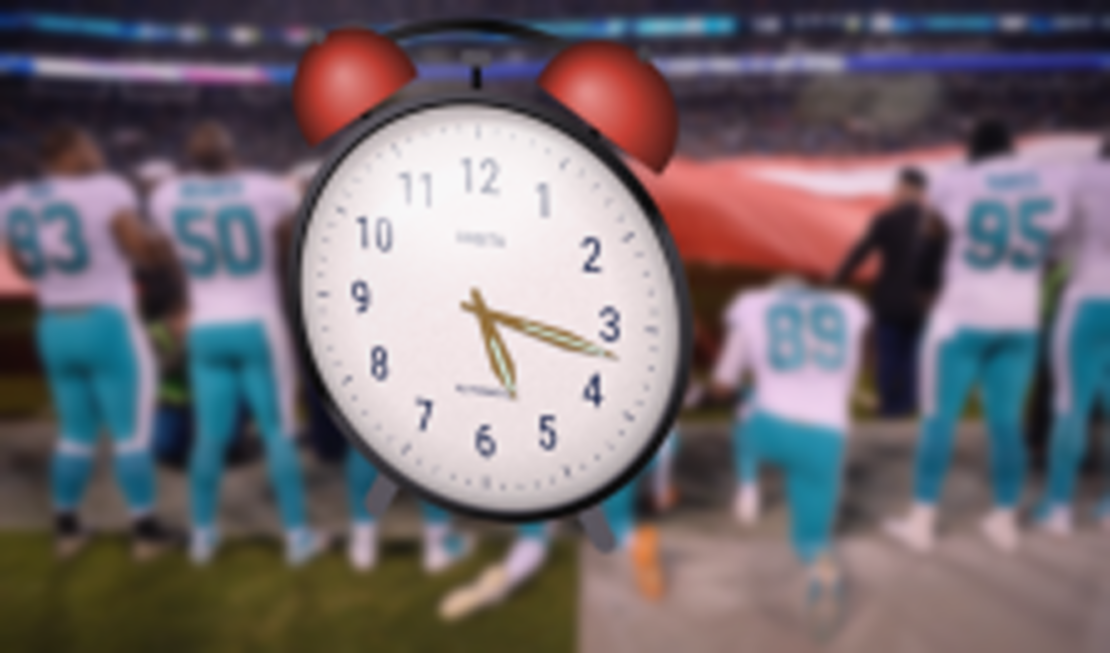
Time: h=5 m=17
